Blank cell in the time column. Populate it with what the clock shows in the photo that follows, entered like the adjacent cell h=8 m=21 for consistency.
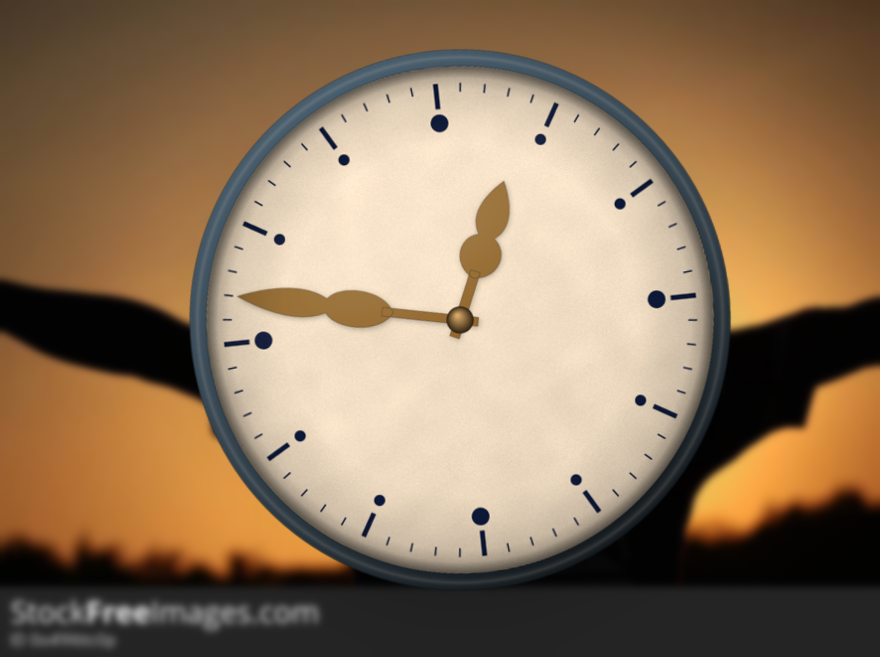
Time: h=12 m=47
